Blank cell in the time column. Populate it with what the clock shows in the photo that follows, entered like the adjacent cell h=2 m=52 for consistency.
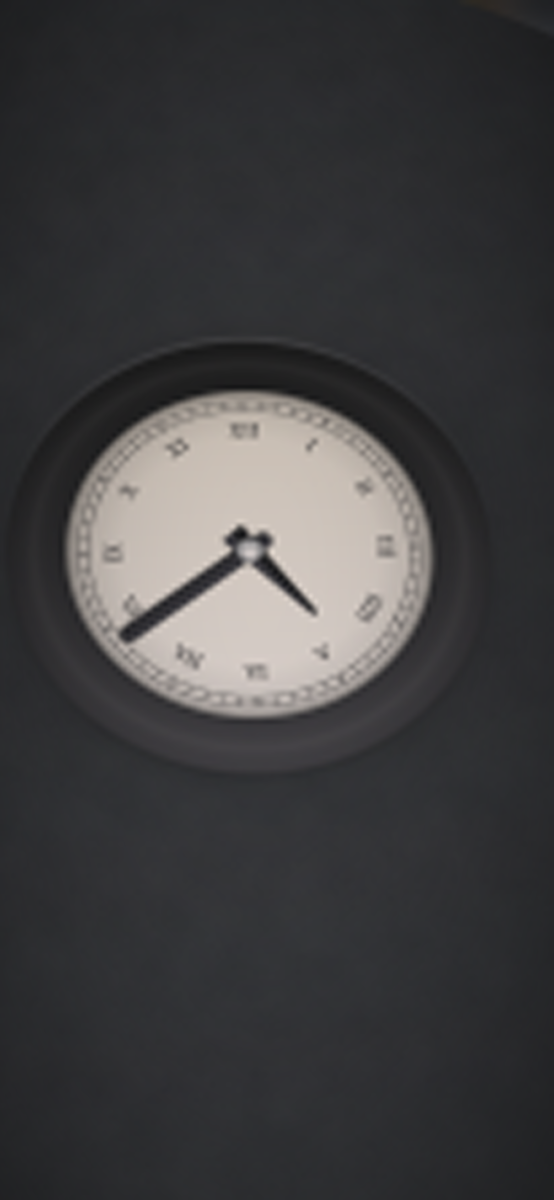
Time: h=4 m=39
